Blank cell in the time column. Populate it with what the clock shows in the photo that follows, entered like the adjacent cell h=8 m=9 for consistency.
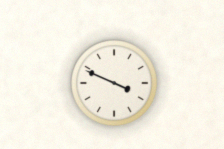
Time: h=3 m=49
